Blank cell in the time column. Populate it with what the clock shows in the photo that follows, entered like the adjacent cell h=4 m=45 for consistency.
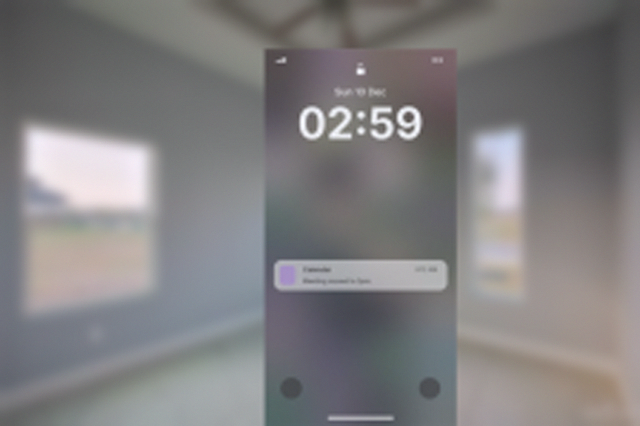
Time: h=2 m=59
